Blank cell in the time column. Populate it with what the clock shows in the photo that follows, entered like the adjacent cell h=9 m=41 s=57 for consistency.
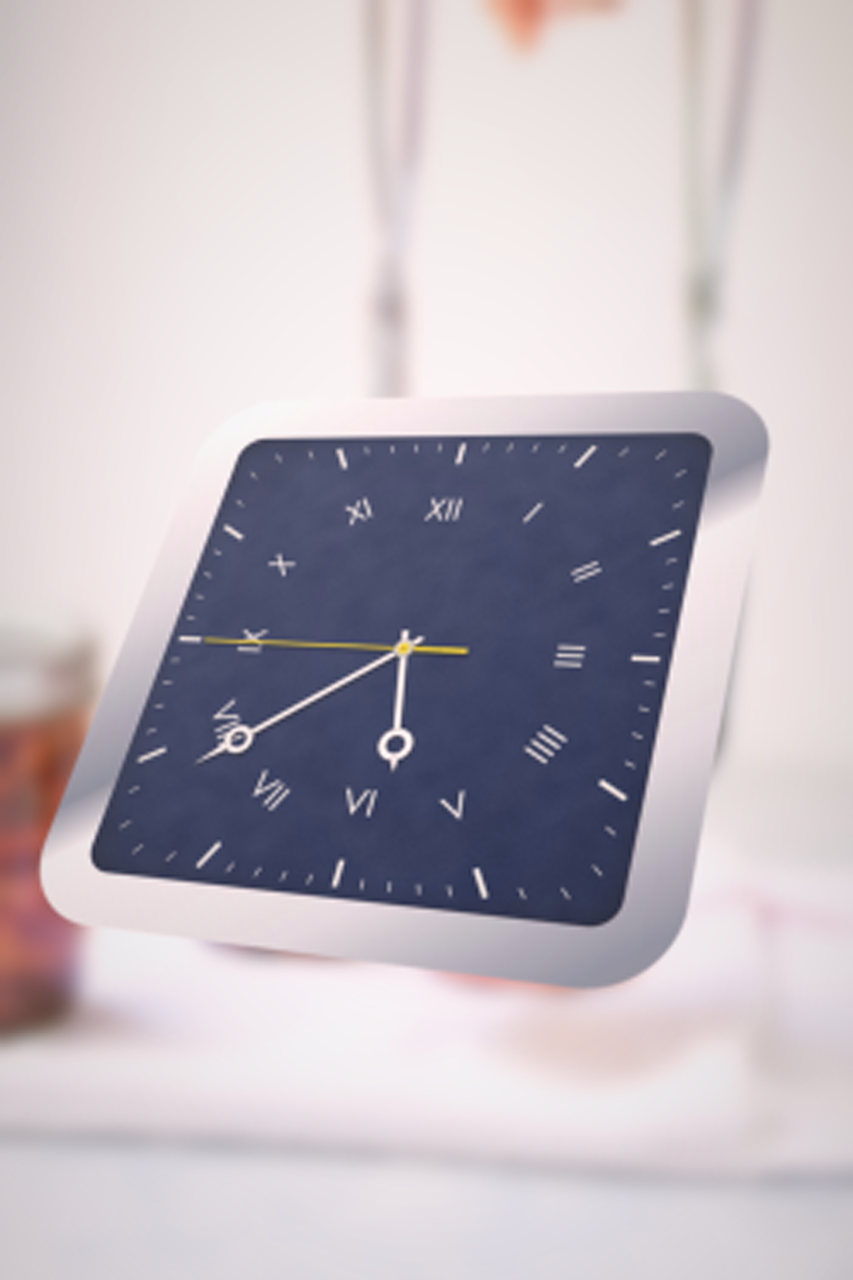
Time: h=5 m=38 s=45
